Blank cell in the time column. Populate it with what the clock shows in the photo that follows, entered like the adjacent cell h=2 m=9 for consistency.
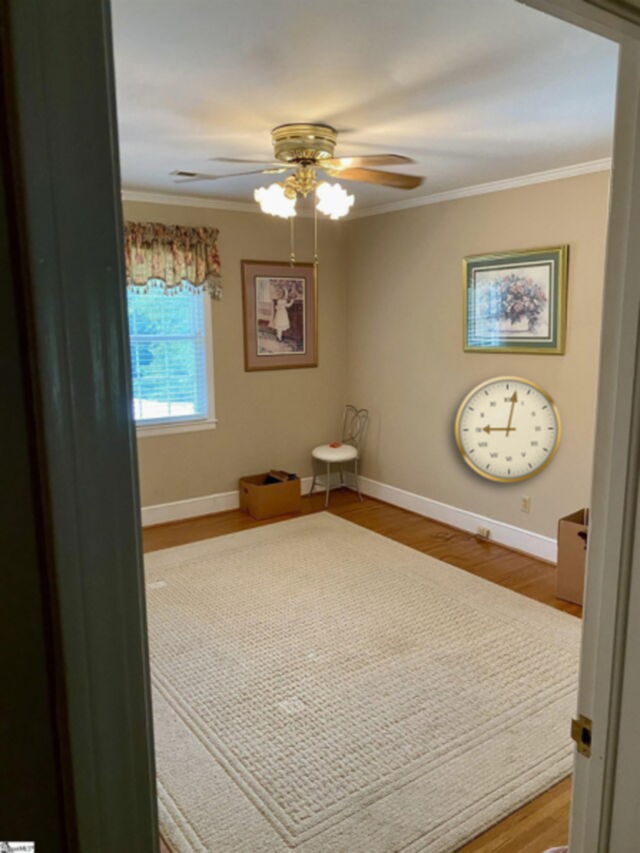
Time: h=9 m=2
